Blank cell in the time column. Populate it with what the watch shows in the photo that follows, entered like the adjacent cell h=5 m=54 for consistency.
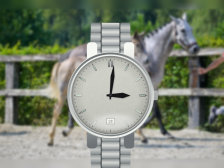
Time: h=3 m=1
